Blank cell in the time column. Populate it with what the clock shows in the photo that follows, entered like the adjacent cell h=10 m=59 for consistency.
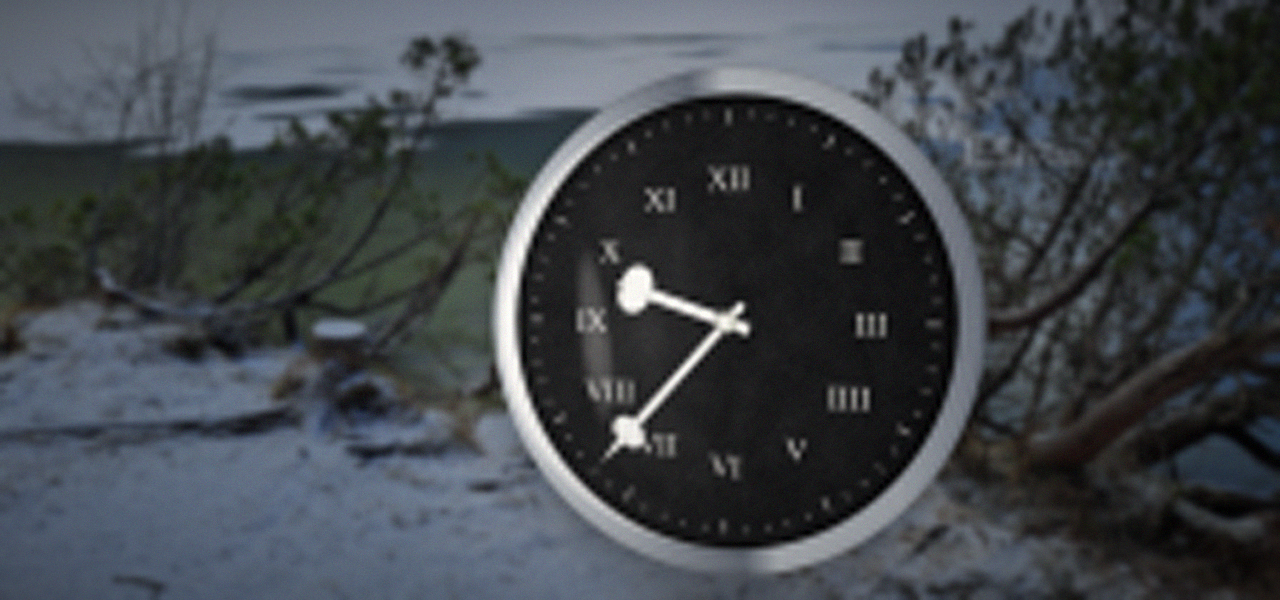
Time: h=9 m=37
